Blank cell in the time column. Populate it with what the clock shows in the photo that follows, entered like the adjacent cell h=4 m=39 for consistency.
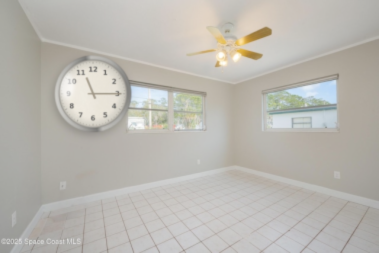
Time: h=11 m=15
